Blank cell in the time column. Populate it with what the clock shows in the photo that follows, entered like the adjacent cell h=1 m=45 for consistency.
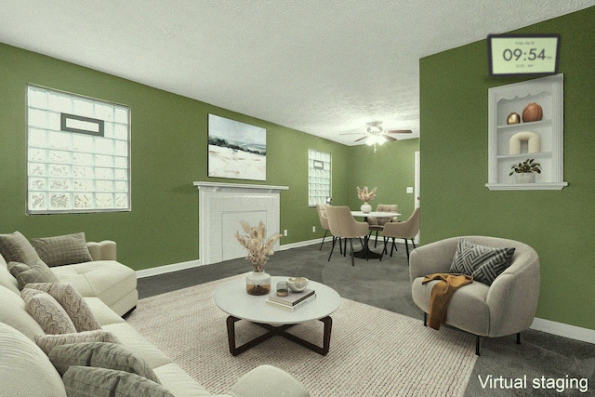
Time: h=9 m=54
